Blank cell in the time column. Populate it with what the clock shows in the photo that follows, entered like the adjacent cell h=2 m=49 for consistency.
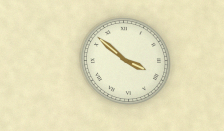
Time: h=3 m=52
